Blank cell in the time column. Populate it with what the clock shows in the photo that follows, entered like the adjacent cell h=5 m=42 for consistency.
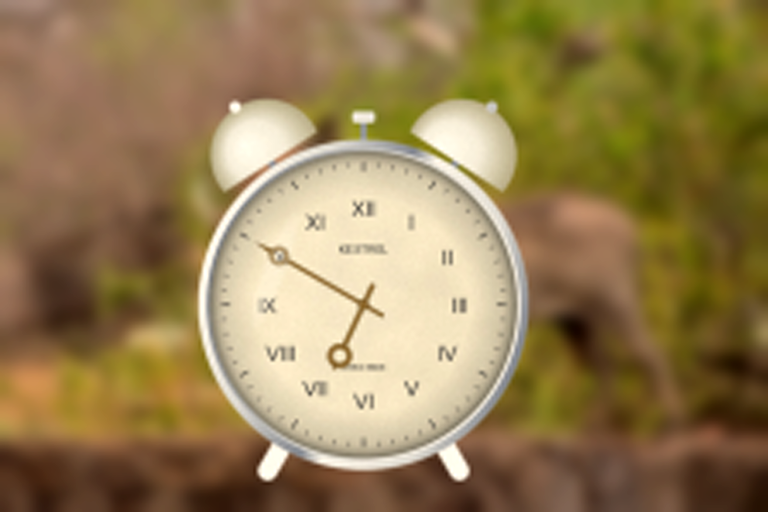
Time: h=6 m=50
